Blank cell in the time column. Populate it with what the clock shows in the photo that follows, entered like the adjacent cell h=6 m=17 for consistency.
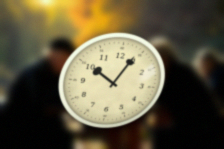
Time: h=10 m=4
